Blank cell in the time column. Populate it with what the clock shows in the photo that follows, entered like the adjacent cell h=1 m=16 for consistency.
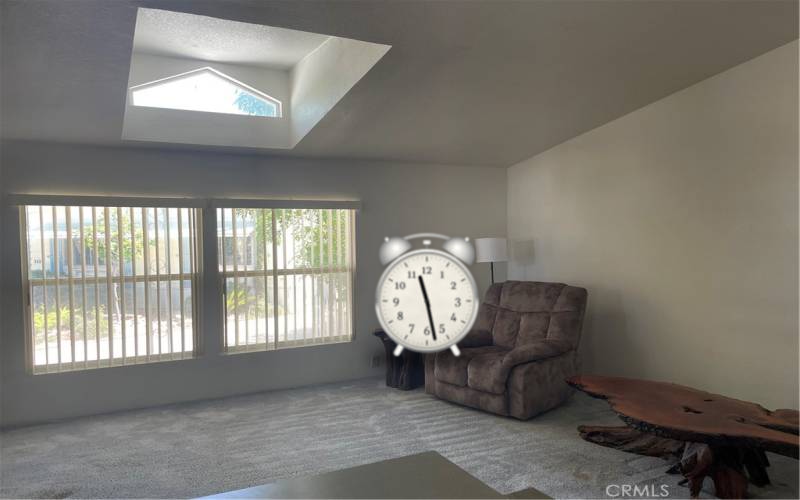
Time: h=11 m=28
